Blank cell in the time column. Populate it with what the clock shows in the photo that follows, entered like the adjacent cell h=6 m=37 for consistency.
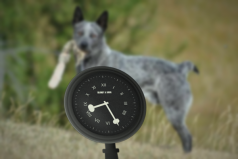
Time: h=8 m=26
